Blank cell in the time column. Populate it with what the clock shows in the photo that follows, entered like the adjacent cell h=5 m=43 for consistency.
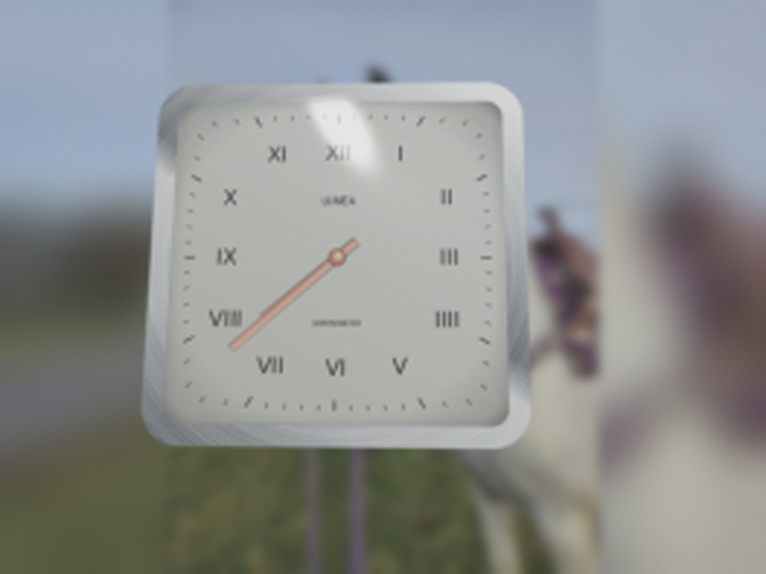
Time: h=7 m=38
